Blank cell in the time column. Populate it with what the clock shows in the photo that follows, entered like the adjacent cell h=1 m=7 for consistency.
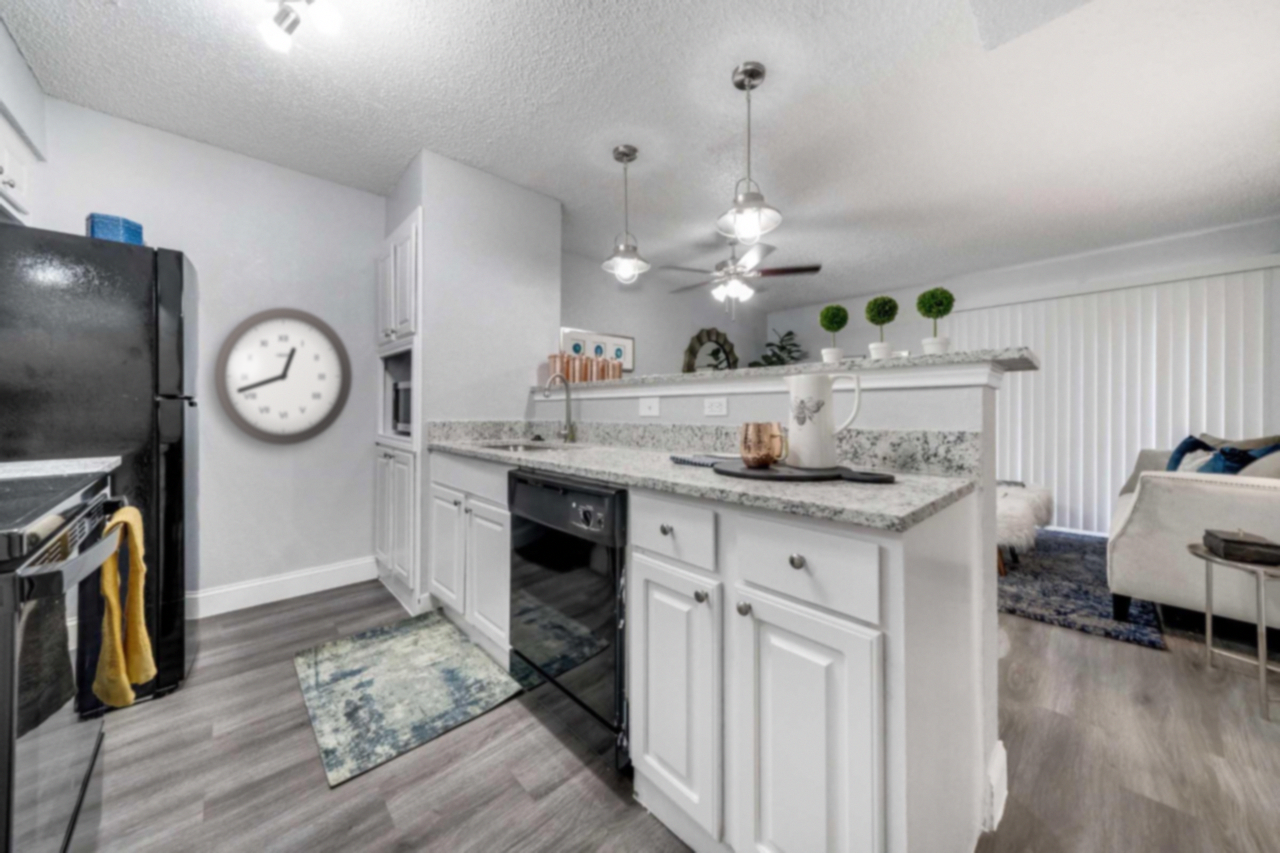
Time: h=12 m=42
